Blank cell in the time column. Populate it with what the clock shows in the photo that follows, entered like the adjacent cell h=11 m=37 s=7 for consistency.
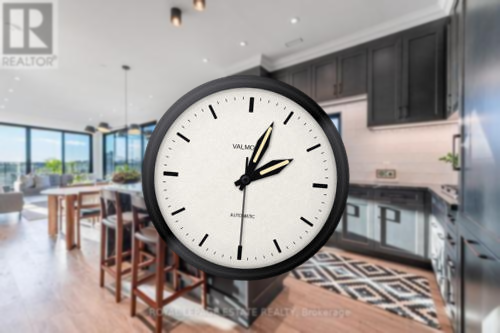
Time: h=2 m=3 s=30
